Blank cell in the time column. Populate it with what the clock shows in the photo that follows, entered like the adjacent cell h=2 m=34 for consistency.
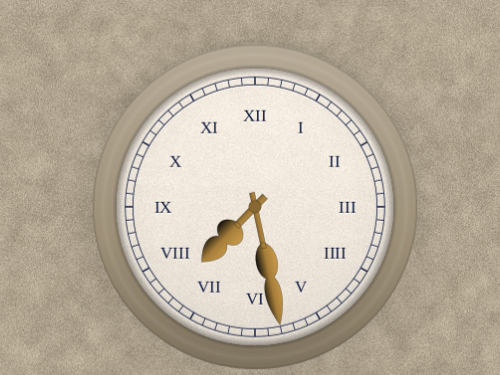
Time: h=7 m=28
